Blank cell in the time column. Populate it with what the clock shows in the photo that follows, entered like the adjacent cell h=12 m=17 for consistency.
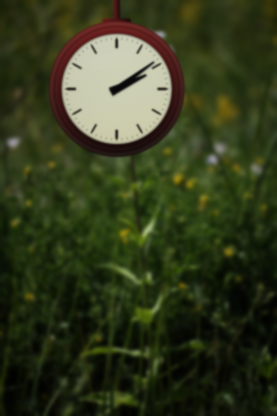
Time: h=2 m=9
